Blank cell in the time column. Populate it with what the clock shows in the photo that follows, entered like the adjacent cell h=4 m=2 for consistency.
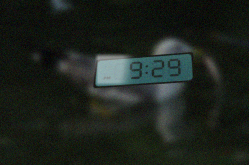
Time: h=9 m=29
